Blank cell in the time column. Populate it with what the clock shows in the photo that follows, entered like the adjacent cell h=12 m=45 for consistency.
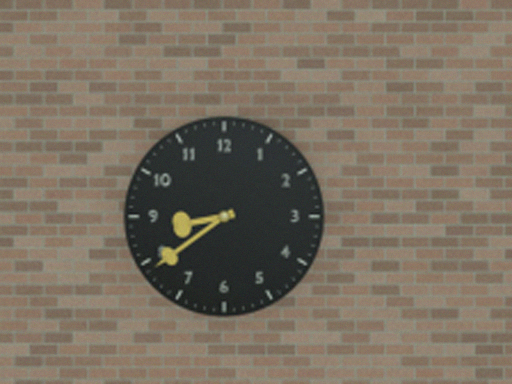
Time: h=8 m=39
